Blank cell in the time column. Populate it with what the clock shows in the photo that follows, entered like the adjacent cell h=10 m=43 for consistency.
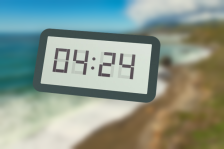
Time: h=4 m=24
